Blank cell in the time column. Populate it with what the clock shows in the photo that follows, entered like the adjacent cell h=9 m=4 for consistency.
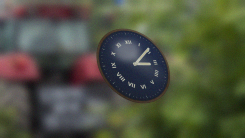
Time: h=3 m=9
